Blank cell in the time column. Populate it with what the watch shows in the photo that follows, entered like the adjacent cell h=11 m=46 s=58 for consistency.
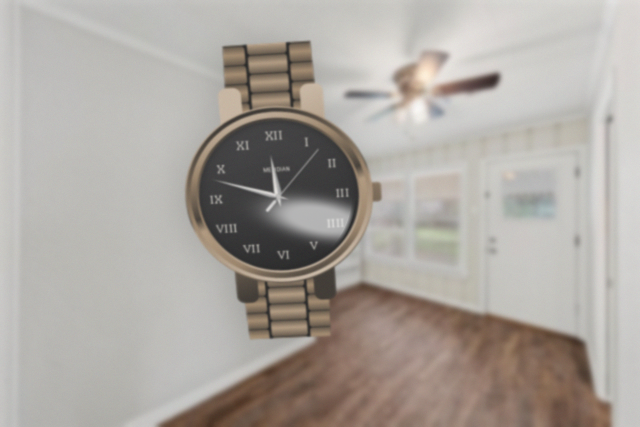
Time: h=11 m=48 s=7
